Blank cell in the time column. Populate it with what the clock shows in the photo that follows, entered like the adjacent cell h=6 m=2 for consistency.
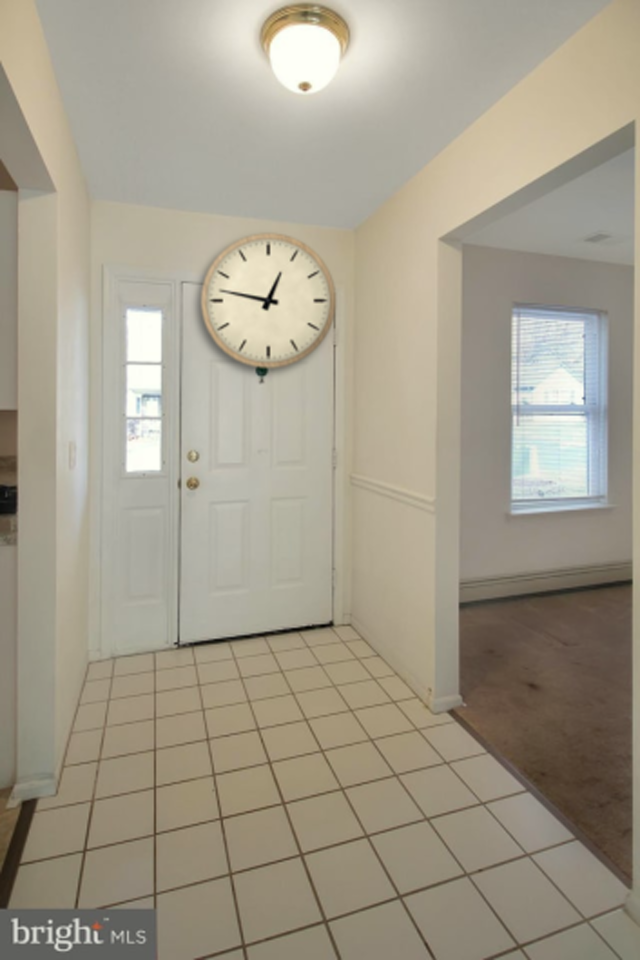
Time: h=12 m=47
